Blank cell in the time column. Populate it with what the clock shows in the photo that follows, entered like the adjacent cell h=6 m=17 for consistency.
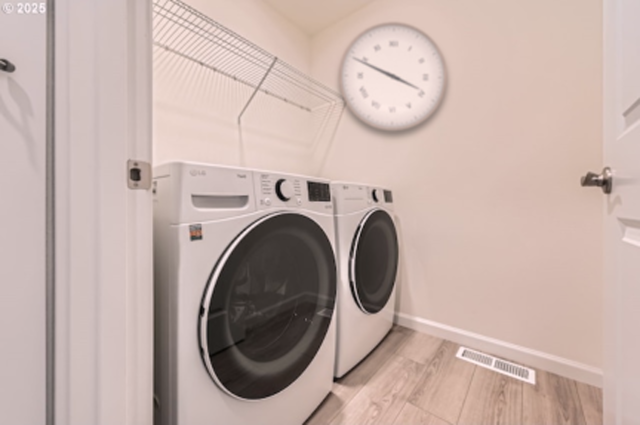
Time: h=3 m=49
